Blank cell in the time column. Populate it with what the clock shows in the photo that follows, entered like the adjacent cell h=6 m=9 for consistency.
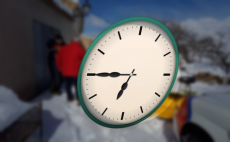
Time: h=6 m=45
